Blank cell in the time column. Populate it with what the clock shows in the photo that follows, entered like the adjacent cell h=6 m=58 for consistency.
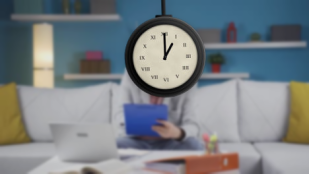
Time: h=1 m=0
